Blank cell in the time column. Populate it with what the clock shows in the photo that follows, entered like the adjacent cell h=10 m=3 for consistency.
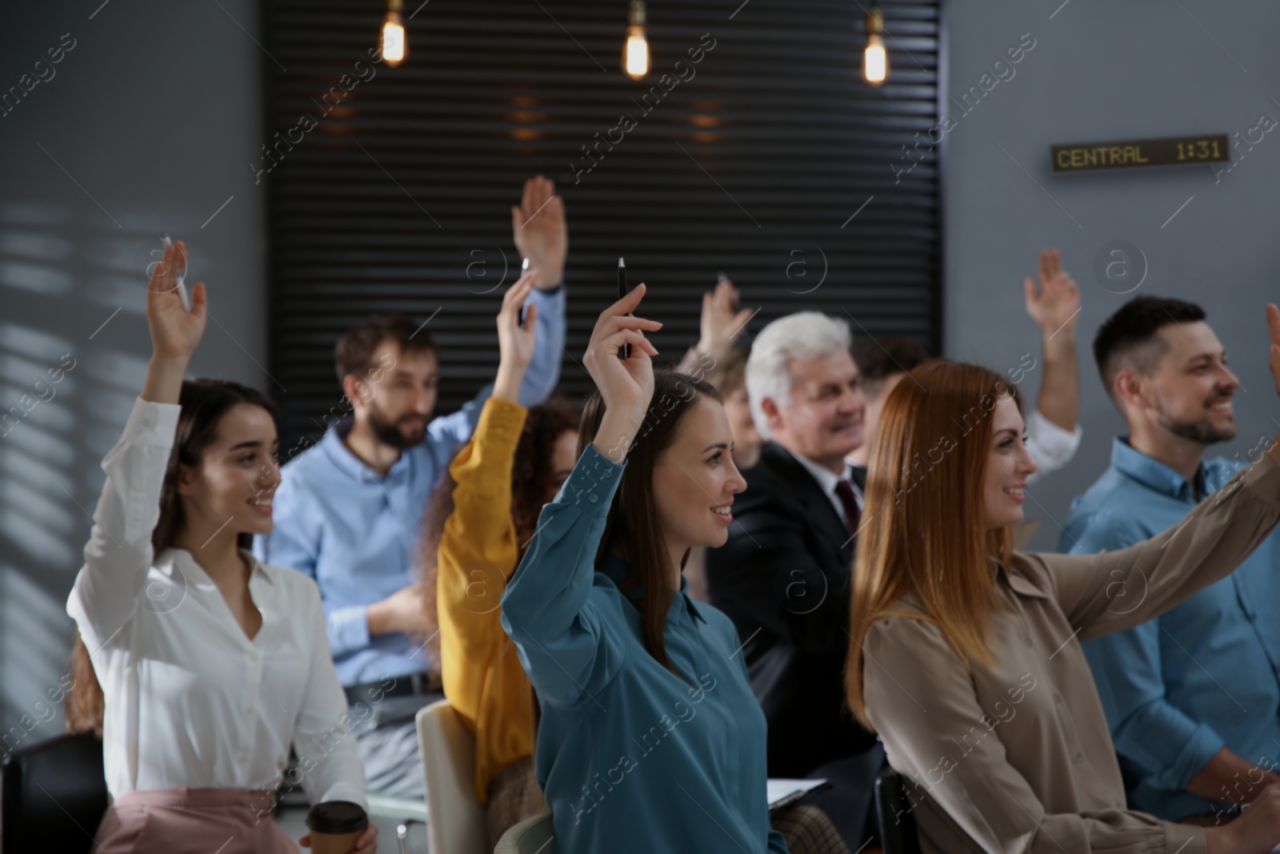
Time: h=1 m=31
